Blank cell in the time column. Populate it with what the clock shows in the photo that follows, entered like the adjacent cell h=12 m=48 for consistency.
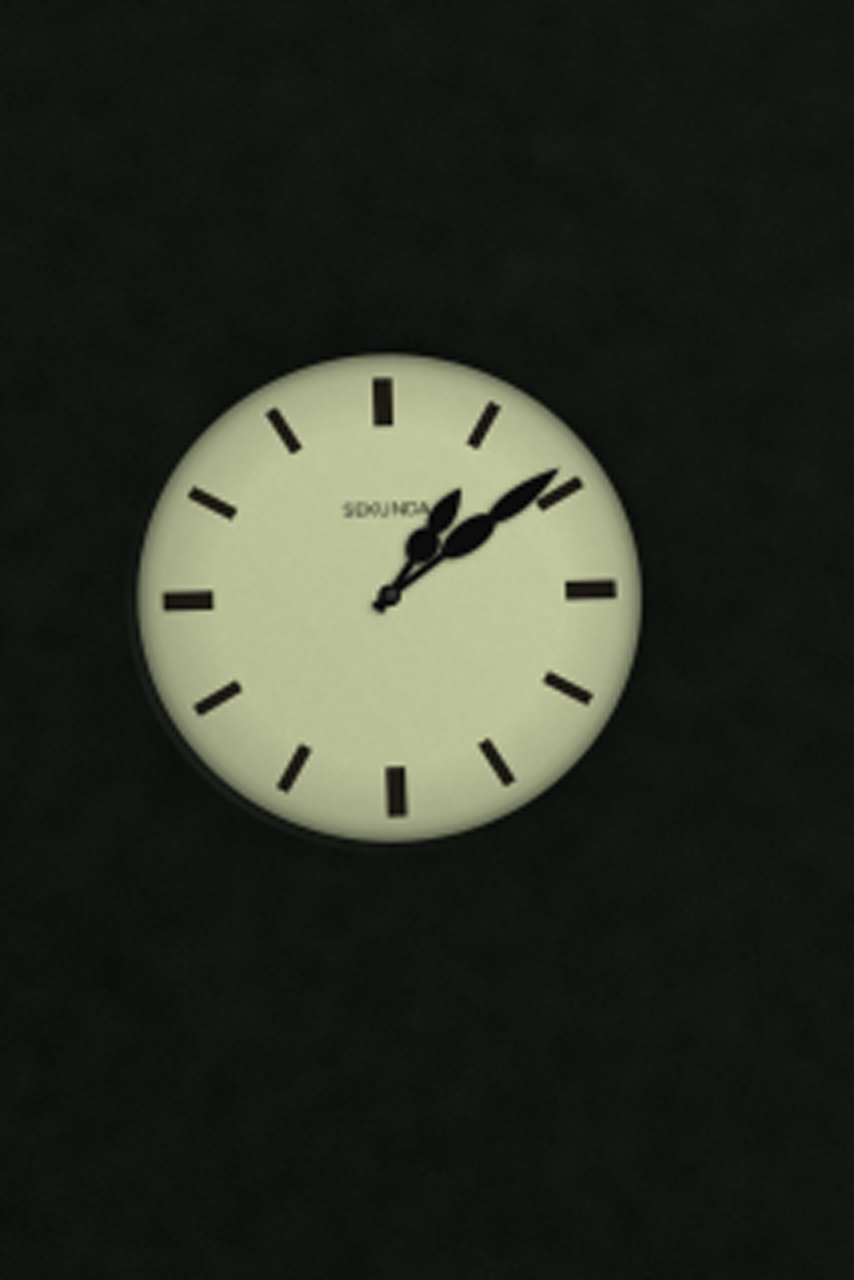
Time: h=1 m=9
